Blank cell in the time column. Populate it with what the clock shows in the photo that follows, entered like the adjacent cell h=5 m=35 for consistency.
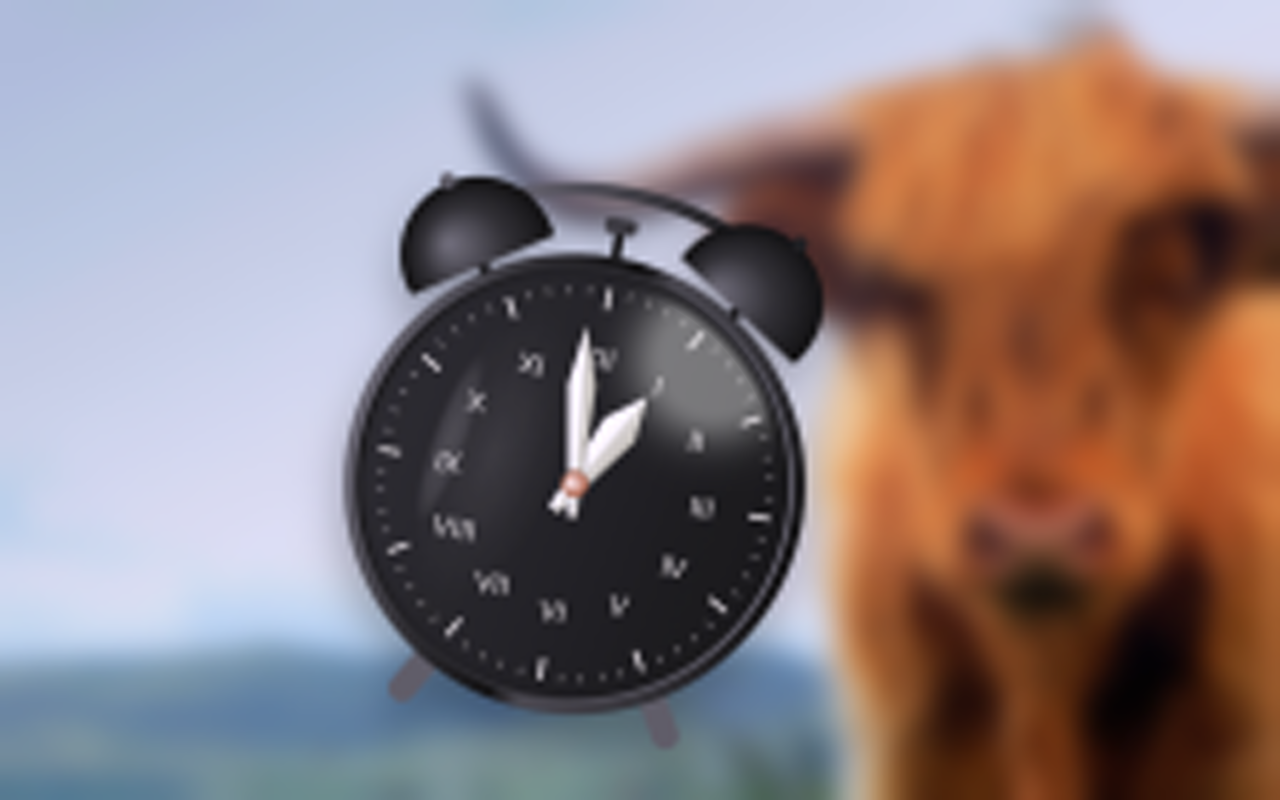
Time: h=12 m=59
